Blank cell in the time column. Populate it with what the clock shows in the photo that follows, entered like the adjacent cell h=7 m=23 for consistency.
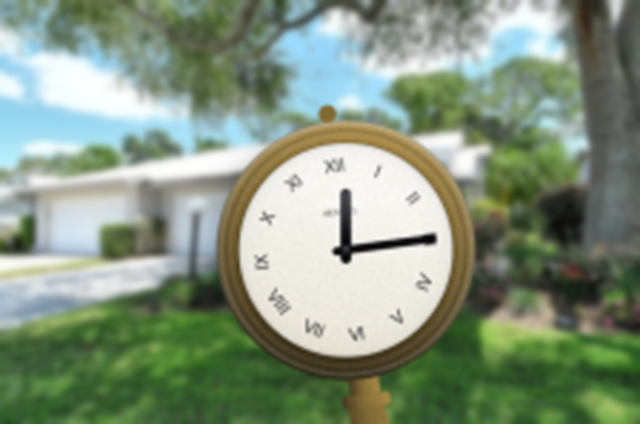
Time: h=12 m=15
